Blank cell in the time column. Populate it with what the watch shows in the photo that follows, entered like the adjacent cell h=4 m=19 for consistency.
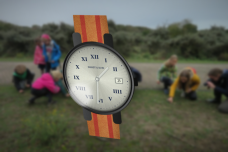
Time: h=1 m=31
